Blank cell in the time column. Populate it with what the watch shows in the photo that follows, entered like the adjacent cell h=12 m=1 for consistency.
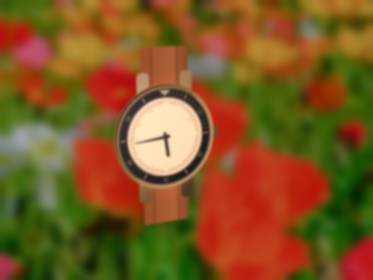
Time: h=5 m=44
